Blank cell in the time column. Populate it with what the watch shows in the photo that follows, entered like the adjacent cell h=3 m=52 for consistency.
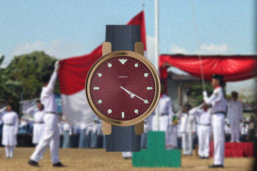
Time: h=4 m=20
